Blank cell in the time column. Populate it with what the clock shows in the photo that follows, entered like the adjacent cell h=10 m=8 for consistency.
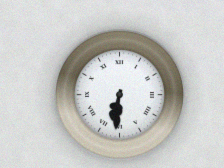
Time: h=6 m=31
